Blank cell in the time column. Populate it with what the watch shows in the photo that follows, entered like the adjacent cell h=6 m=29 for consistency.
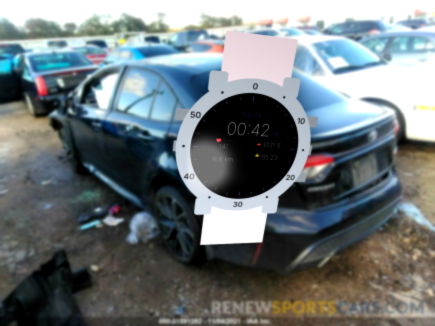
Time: h=0 m=42
